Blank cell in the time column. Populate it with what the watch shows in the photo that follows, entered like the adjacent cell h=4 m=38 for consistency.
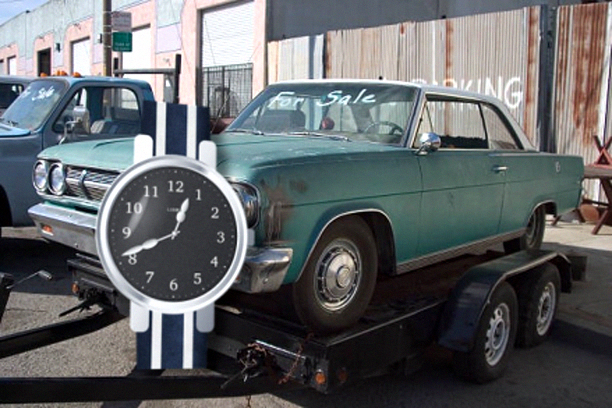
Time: h=12 m=41
